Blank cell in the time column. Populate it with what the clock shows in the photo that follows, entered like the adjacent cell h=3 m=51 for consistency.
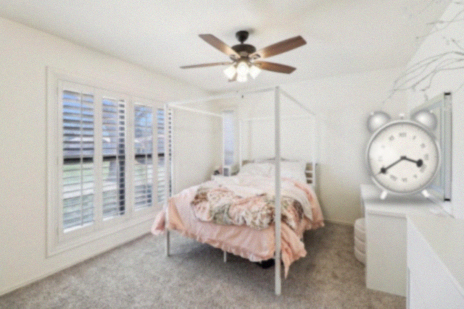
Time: h=3 m=40
